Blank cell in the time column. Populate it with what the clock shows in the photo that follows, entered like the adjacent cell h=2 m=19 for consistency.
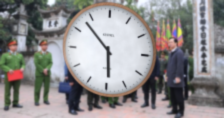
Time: h=5 m=53
